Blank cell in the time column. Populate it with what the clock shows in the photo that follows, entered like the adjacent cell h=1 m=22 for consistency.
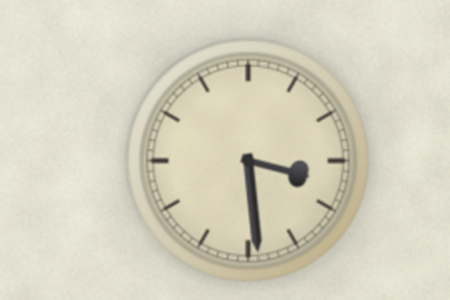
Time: h=3 m=29
